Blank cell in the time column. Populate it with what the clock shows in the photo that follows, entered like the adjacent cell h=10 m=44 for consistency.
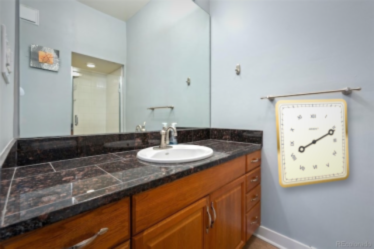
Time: h=8 m=11
